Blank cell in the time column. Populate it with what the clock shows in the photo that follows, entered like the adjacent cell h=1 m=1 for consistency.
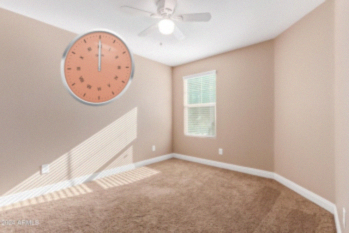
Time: h=12 m=0
